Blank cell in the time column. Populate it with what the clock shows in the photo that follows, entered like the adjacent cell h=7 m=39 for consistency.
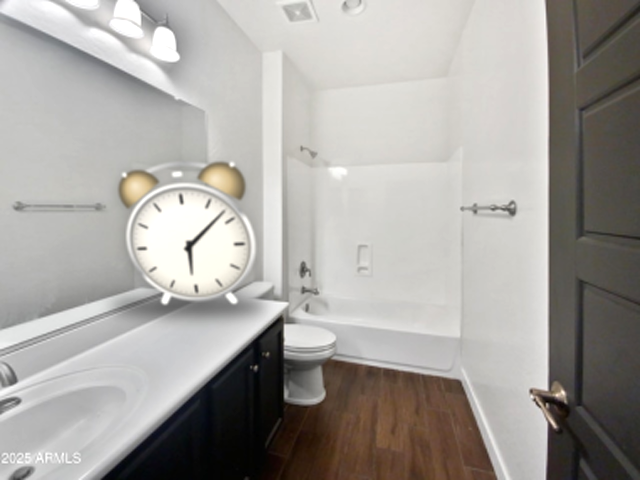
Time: h=6 m=8
